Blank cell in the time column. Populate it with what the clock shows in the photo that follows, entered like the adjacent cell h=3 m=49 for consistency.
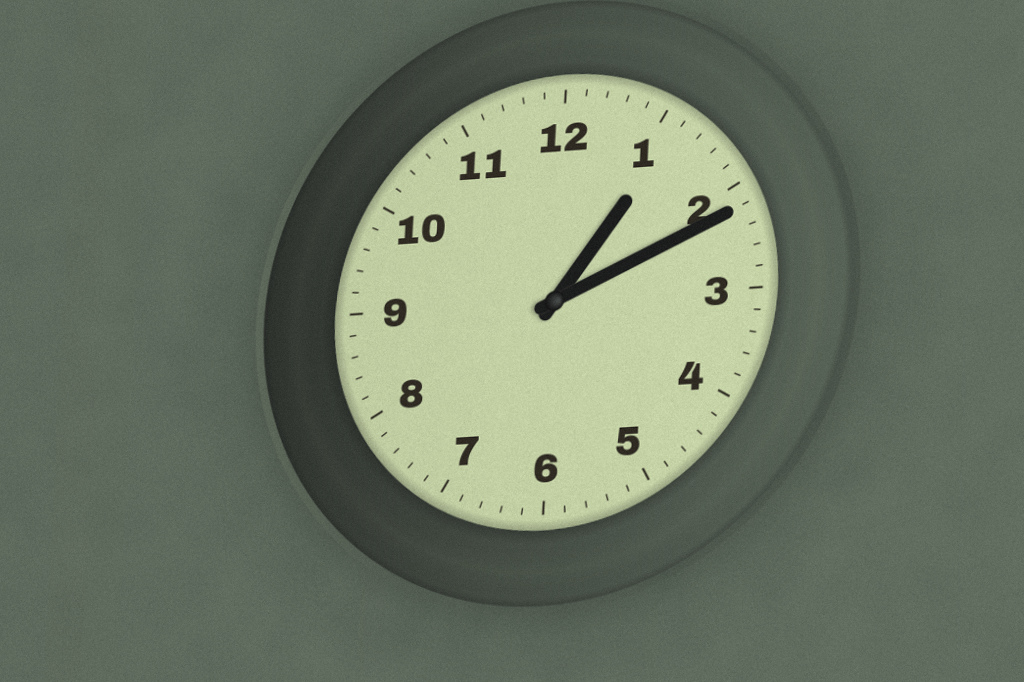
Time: h=1 m=11
